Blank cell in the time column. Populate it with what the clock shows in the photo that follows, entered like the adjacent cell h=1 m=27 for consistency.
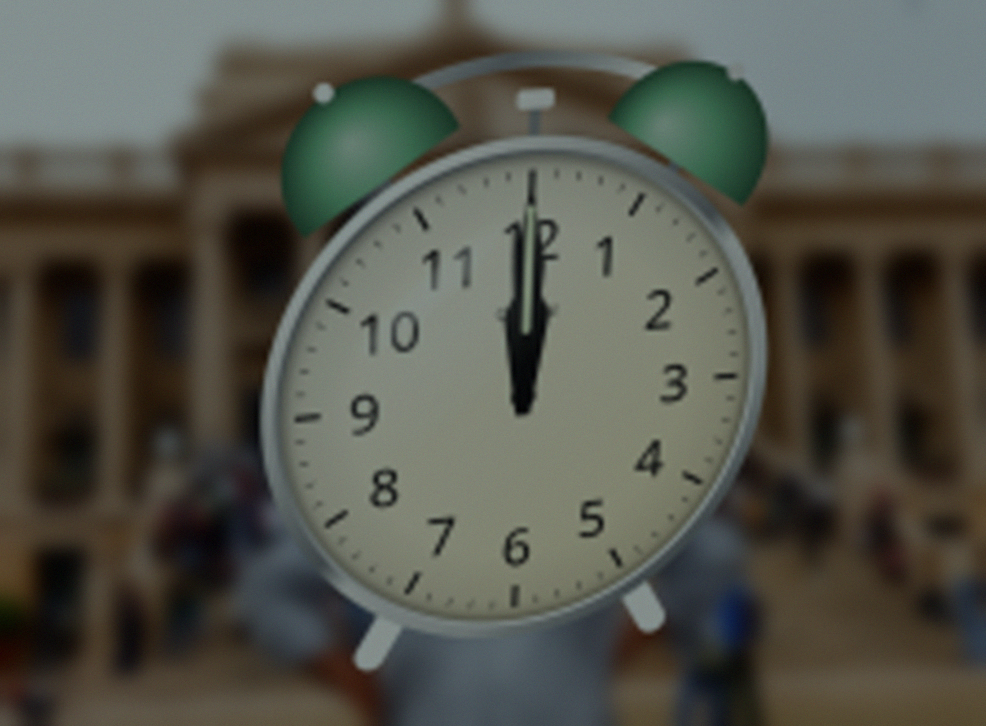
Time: h=12 m=0
